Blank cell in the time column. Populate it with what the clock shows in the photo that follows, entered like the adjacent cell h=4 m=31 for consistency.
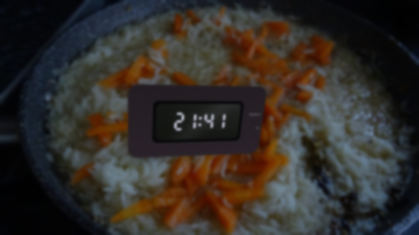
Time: h=21 m=41
